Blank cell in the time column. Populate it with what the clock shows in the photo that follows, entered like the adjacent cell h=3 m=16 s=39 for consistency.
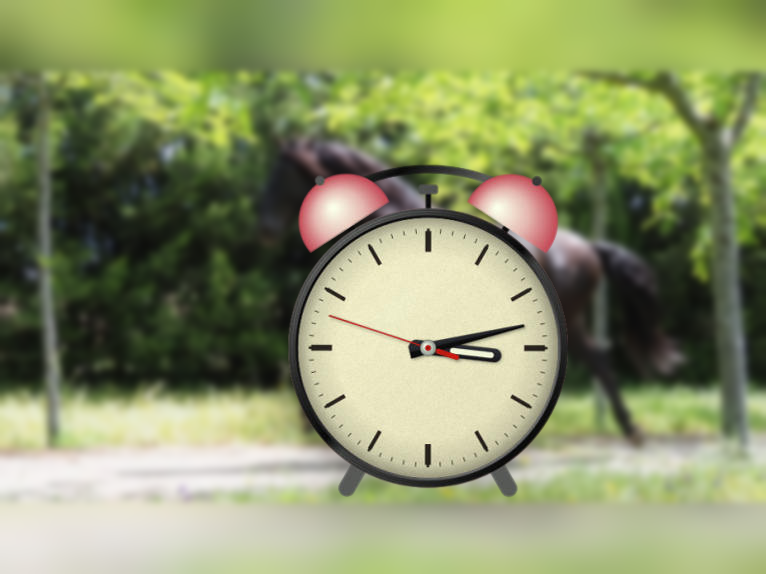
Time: h=3 m=12 s=48
